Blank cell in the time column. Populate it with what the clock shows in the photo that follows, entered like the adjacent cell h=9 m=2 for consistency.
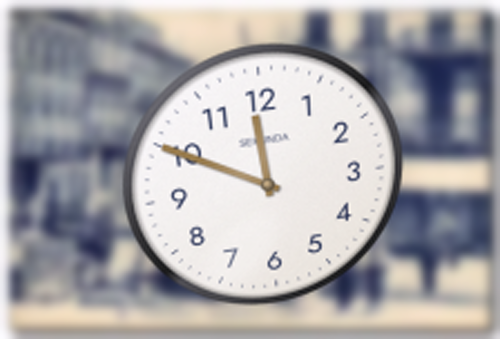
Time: h=11 m=50
